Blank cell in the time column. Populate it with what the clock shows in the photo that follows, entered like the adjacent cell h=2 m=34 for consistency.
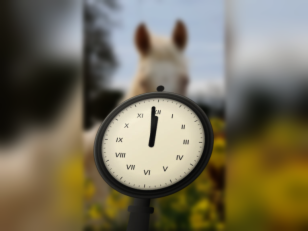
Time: h=11 m=59
